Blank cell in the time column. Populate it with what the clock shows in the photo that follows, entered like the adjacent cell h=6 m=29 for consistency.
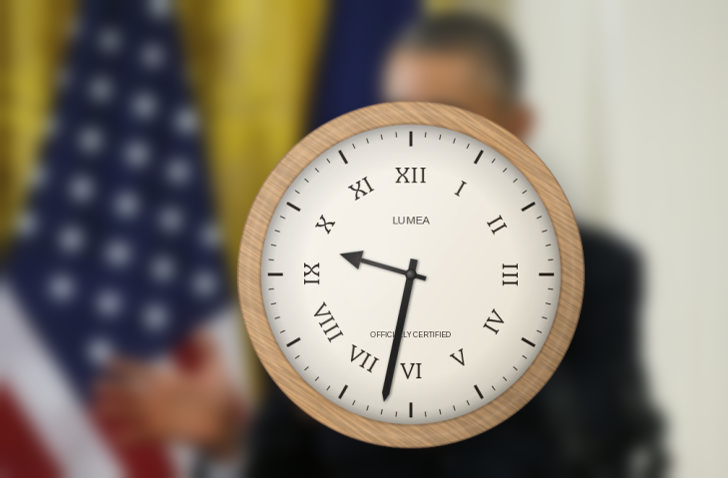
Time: h=9 m=32
